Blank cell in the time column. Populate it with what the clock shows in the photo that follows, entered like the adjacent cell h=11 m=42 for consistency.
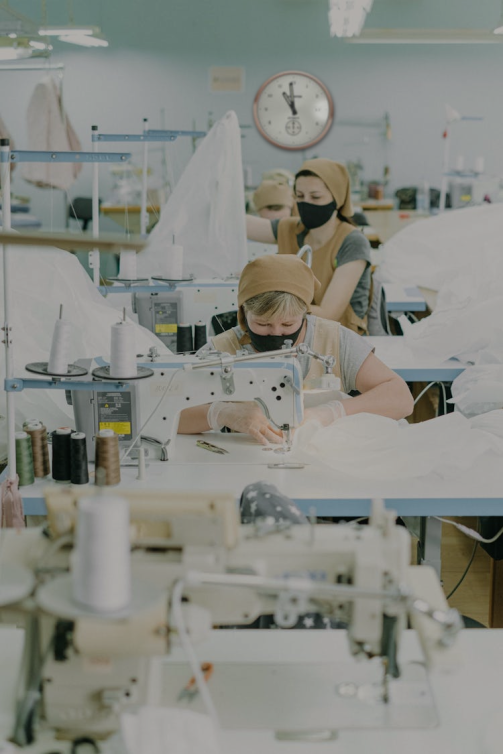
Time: h=10 m=59
